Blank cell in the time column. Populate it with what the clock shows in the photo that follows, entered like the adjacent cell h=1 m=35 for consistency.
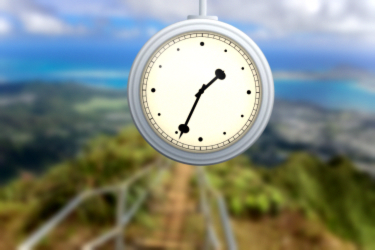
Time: h=1 m=34
